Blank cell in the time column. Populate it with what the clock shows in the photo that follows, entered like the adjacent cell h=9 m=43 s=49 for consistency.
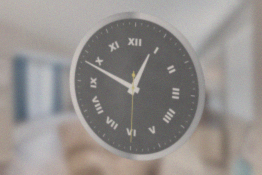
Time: h=12 m=48 s=30
